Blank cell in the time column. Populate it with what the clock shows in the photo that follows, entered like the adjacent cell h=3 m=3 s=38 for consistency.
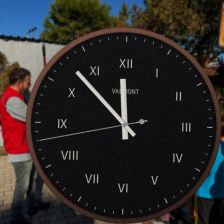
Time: h=11 m=52 s=43
